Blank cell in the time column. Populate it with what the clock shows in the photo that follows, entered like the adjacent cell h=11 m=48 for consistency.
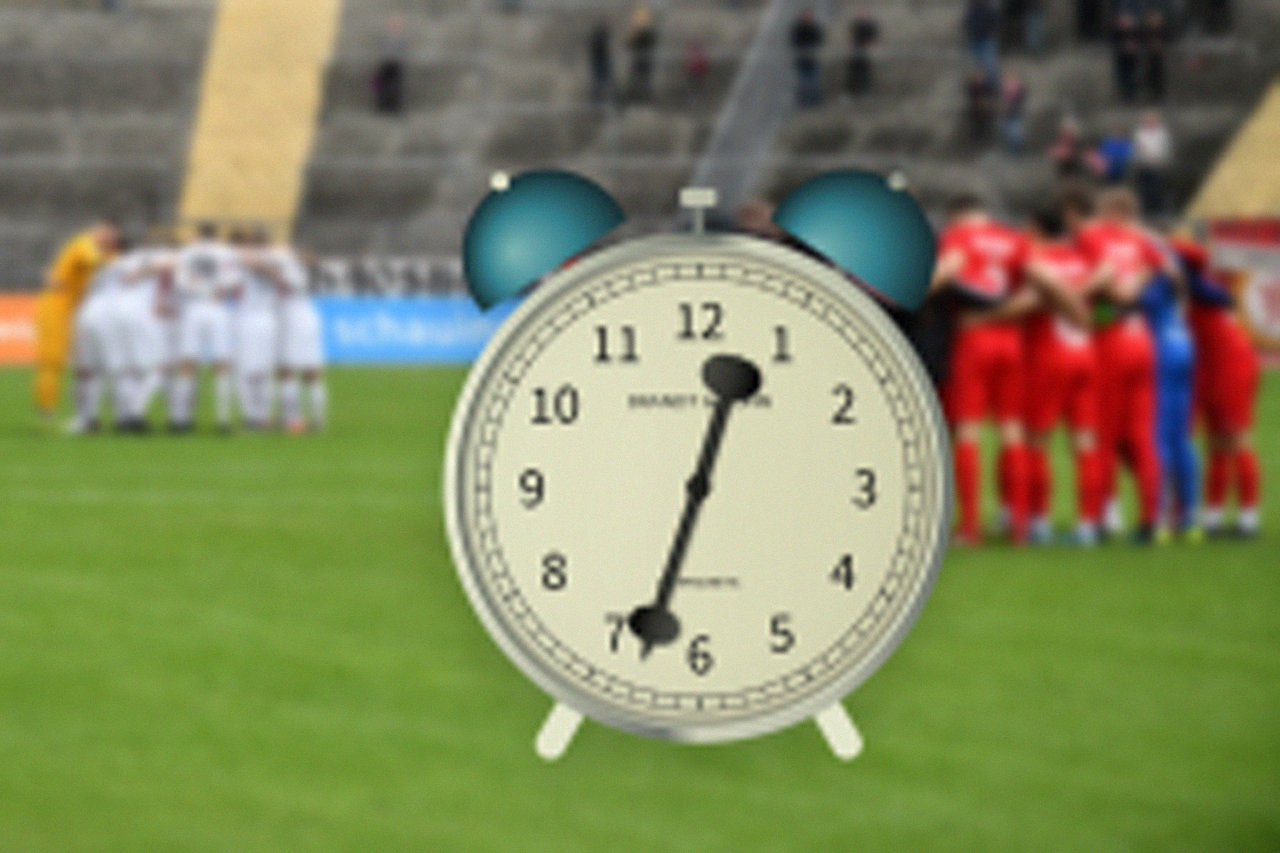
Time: h=12 m=33
